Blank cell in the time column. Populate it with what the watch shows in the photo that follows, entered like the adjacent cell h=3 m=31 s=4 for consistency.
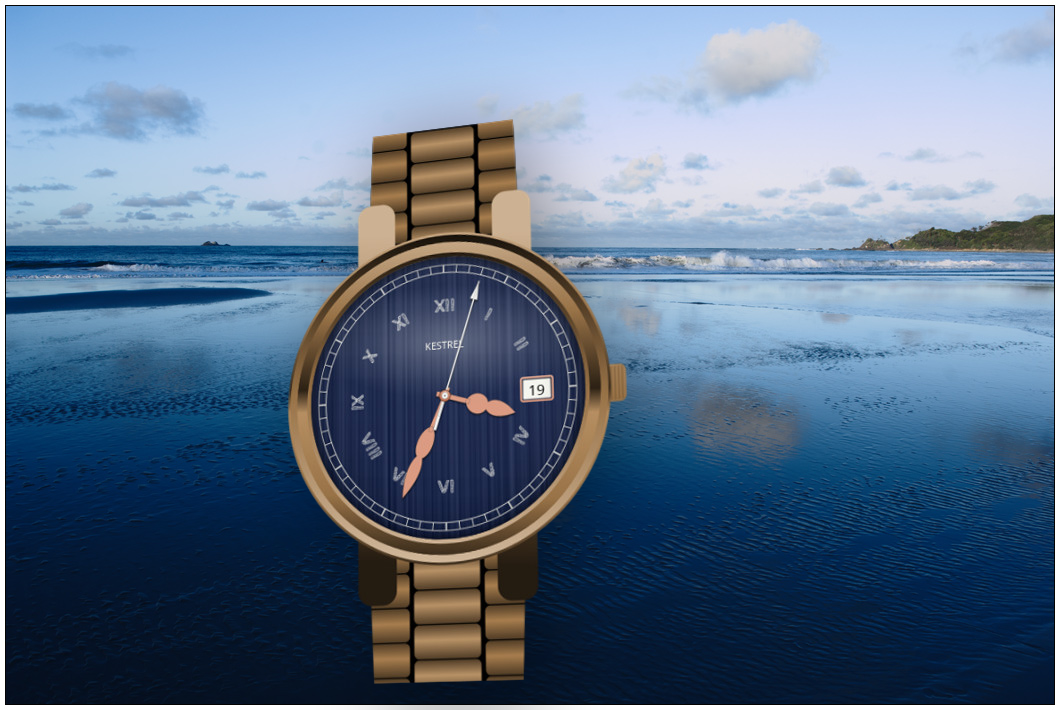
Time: h=3 m=34 s=3
